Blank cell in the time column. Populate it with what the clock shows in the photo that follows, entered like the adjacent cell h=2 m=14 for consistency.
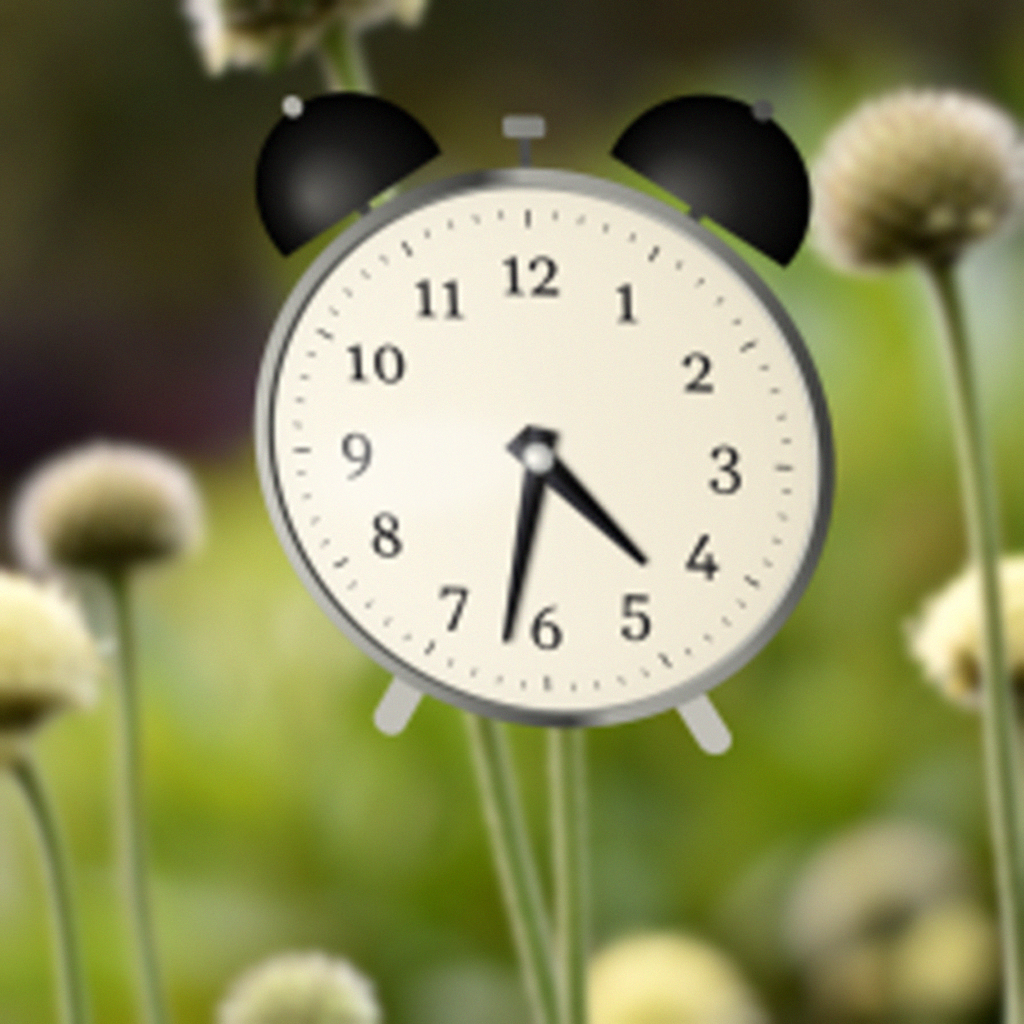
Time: h=4 m=32
